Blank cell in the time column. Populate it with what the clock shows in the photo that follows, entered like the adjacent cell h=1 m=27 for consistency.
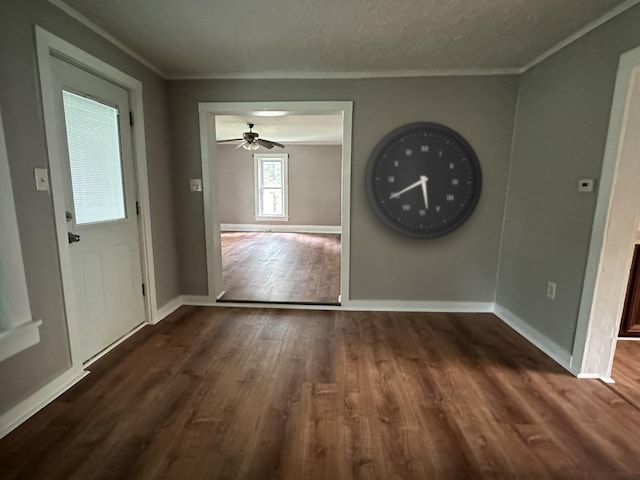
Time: h=5 m=40
